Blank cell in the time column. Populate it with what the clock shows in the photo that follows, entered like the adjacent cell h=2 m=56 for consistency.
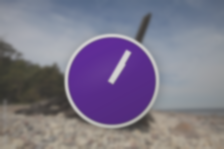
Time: h=1 m=5
